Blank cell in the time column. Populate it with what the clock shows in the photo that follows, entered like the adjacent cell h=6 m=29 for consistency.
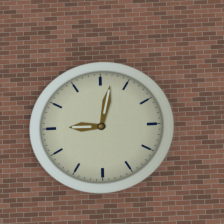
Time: h=9 m=2
